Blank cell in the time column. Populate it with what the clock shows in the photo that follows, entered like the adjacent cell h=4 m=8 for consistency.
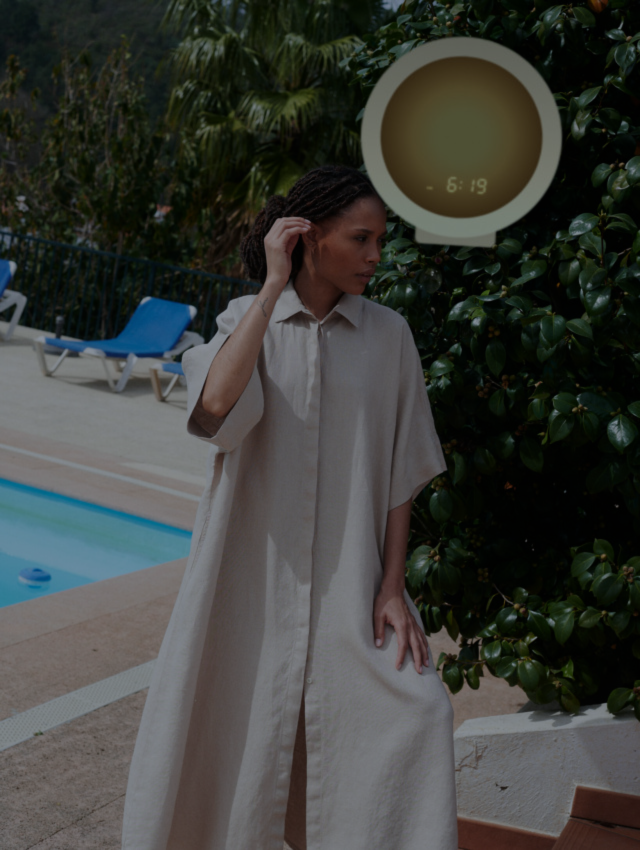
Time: h=6 m=19
